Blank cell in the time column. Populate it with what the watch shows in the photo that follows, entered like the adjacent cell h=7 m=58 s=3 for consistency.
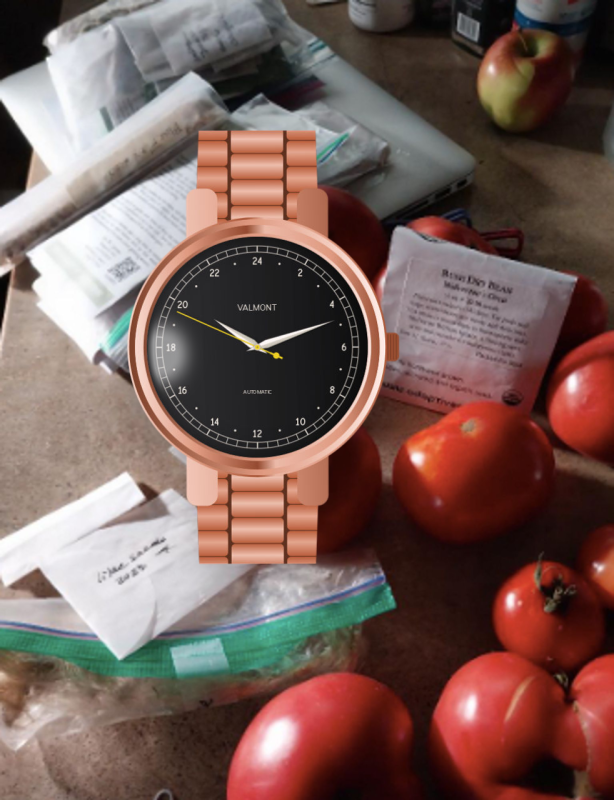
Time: h=20 m=11 s=49
